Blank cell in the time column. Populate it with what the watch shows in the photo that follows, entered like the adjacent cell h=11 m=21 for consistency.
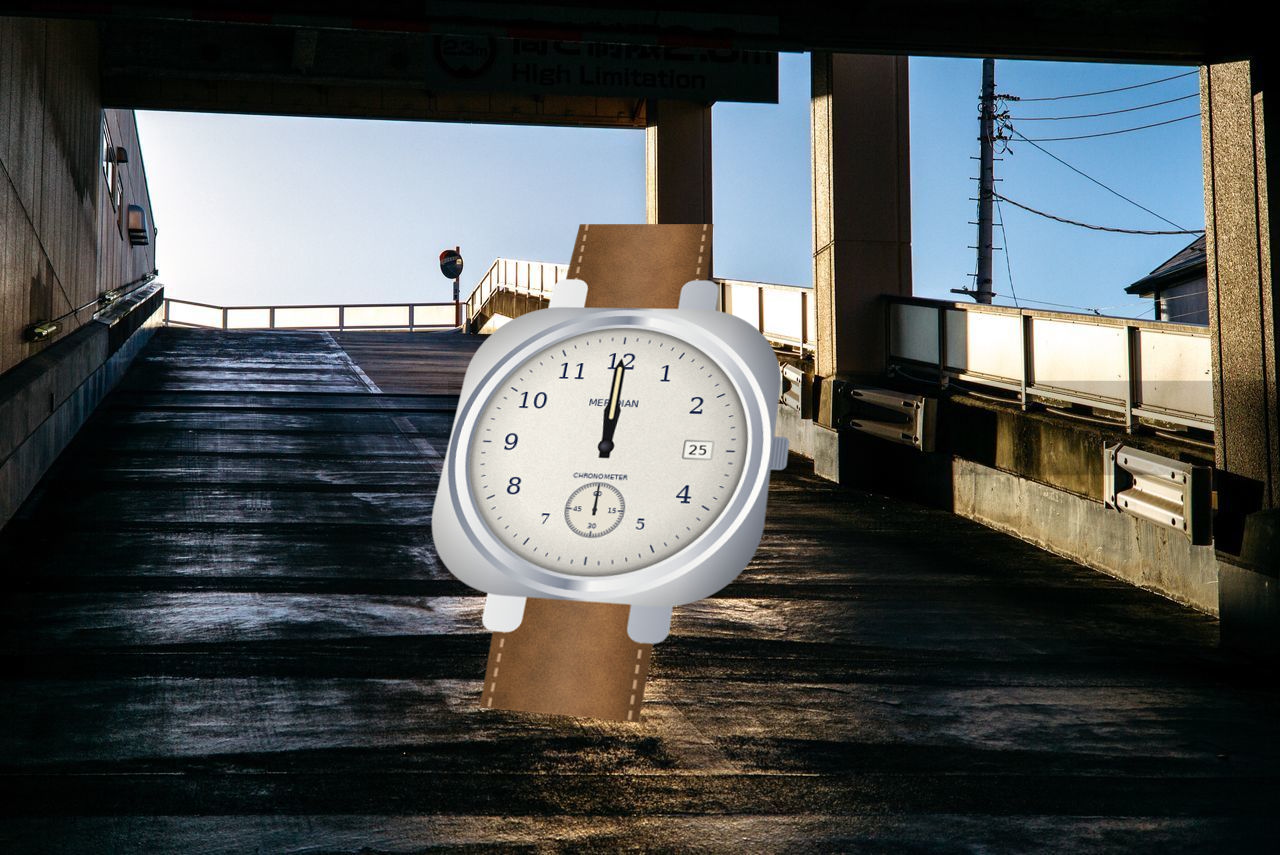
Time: h=12 m=0
